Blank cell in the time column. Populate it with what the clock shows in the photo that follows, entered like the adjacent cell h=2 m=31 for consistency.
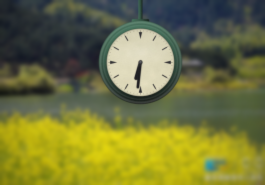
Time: h=6 m=31
